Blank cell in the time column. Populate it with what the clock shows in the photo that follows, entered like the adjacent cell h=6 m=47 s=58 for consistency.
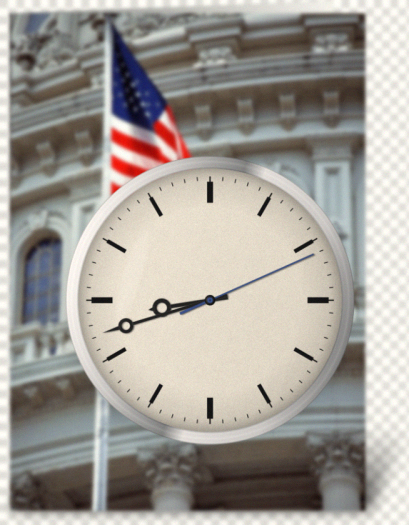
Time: h=8 m=42 s=11
